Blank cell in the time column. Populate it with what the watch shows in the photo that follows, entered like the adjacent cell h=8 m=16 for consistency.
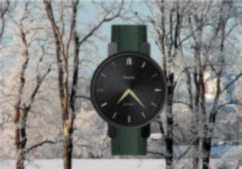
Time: h=7 m=23
